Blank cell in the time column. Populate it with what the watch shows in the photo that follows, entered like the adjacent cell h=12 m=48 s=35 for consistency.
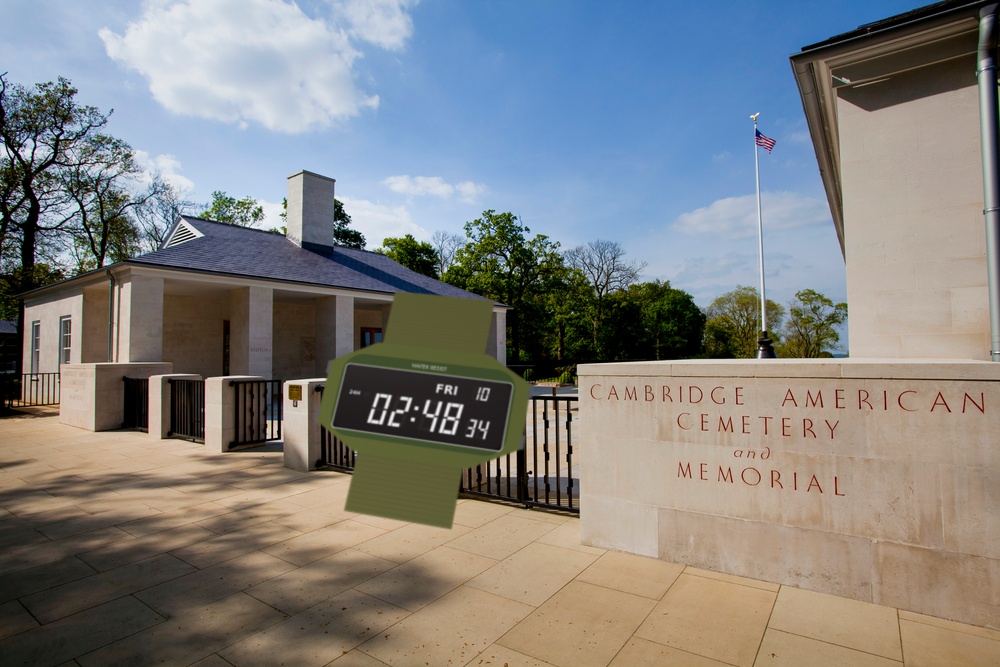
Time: h=2 m=48 s=34
